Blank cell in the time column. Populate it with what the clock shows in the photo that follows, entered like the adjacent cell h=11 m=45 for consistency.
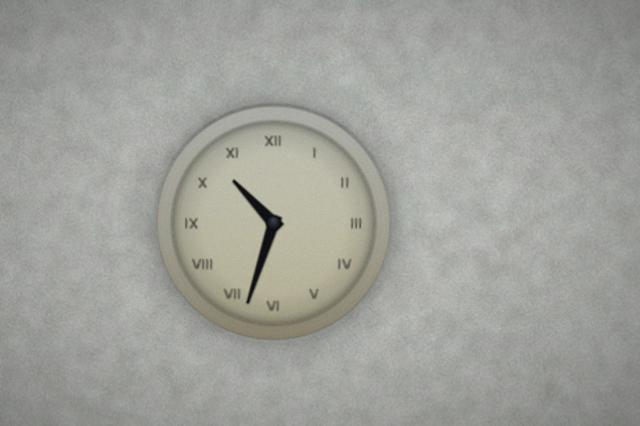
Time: h=10 m=33
